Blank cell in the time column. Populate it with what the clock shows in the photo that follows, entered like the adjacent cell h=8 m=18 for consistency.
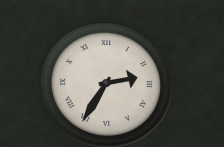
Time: h=2 m=35
